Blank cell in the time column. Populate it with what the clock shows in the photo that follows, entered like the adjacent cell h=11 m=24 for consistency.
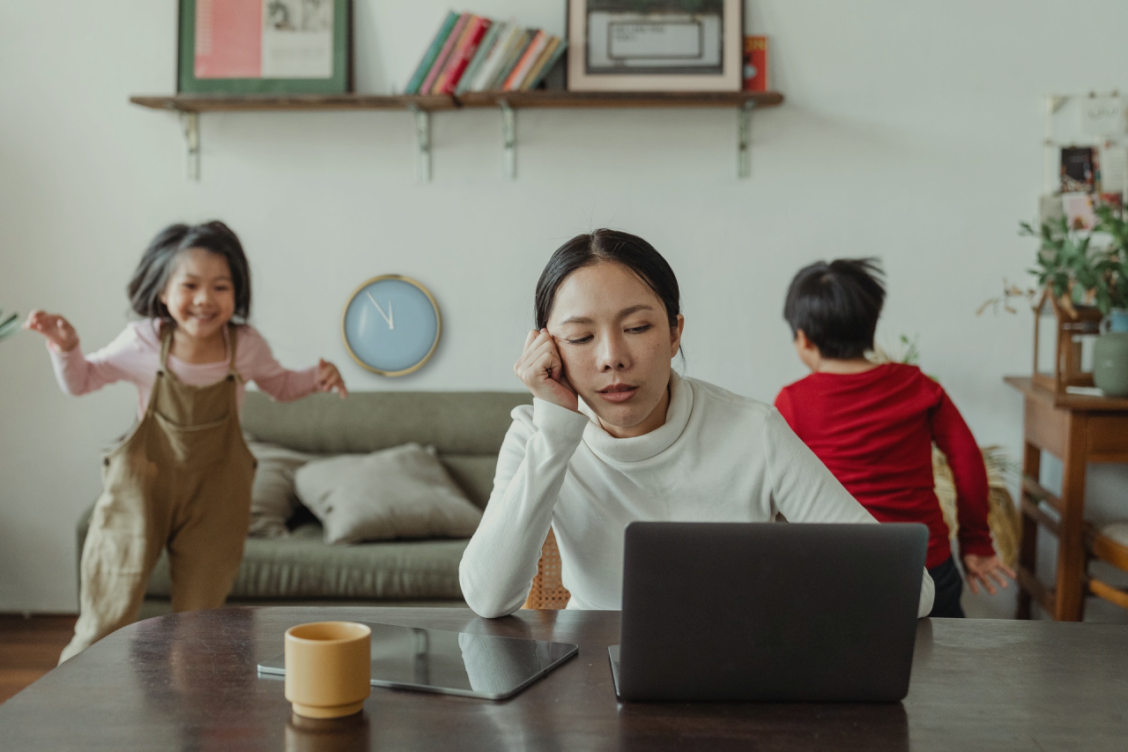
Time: h=11 m=54
